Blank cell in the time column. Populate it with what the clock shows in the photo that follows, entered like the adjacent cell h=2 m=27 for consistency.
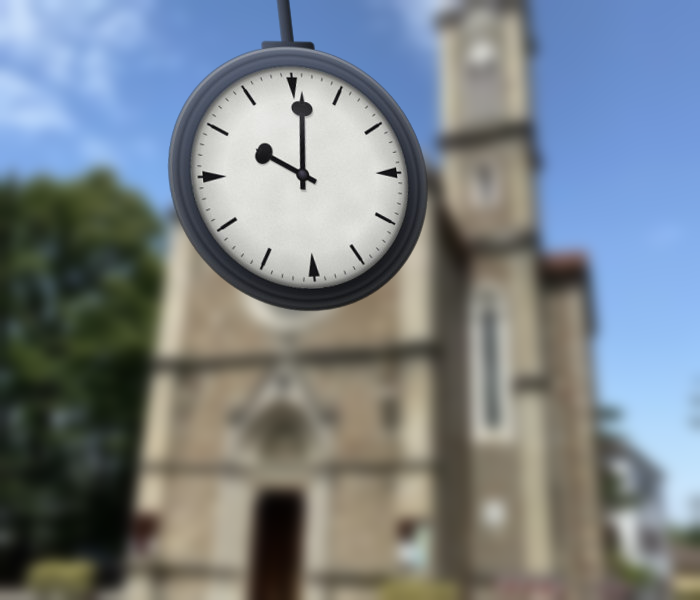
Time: h=10 m=1
